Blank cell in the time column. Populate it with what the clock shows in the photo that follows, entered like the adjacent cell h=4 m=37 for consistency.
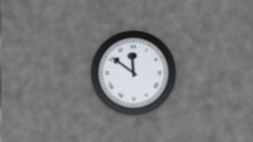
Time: h=11 m=51
